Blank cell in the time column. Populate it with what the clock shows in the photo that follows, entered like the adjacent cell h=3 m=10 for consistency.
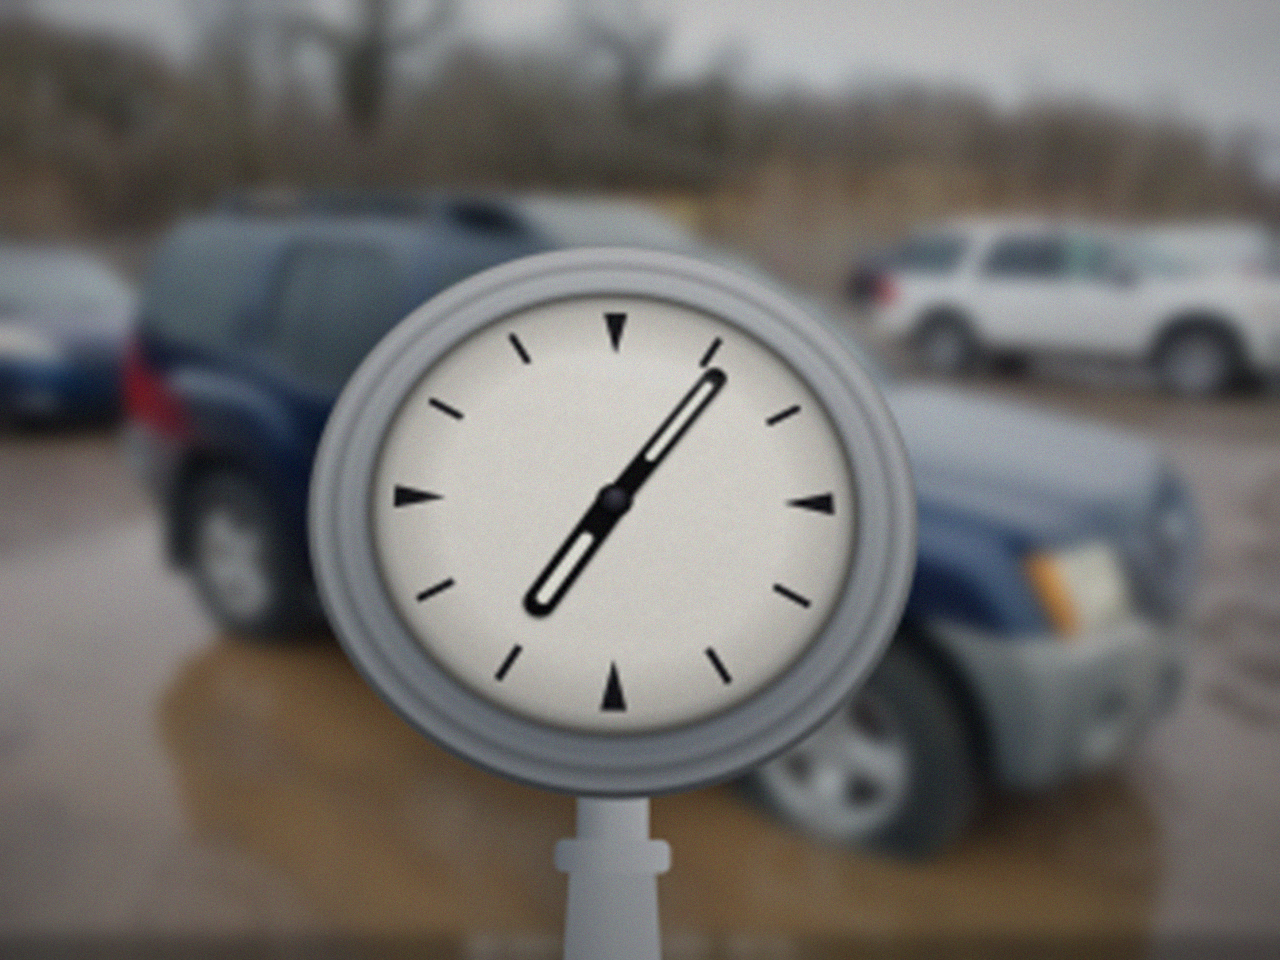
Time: h=7 m=6
